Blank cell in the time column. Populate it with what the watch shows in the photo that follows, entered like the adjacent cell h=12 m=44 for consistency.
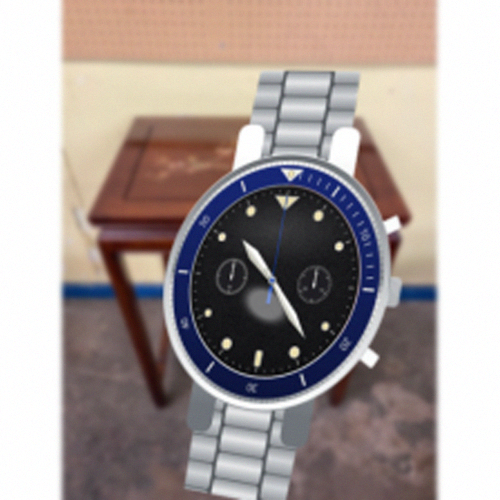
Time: h=10 m=23
